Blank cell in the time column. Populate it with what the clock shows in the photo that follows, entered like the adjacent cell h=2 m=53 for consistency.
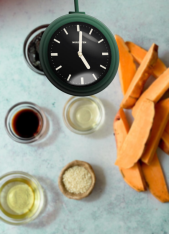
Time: h=5 m=1
